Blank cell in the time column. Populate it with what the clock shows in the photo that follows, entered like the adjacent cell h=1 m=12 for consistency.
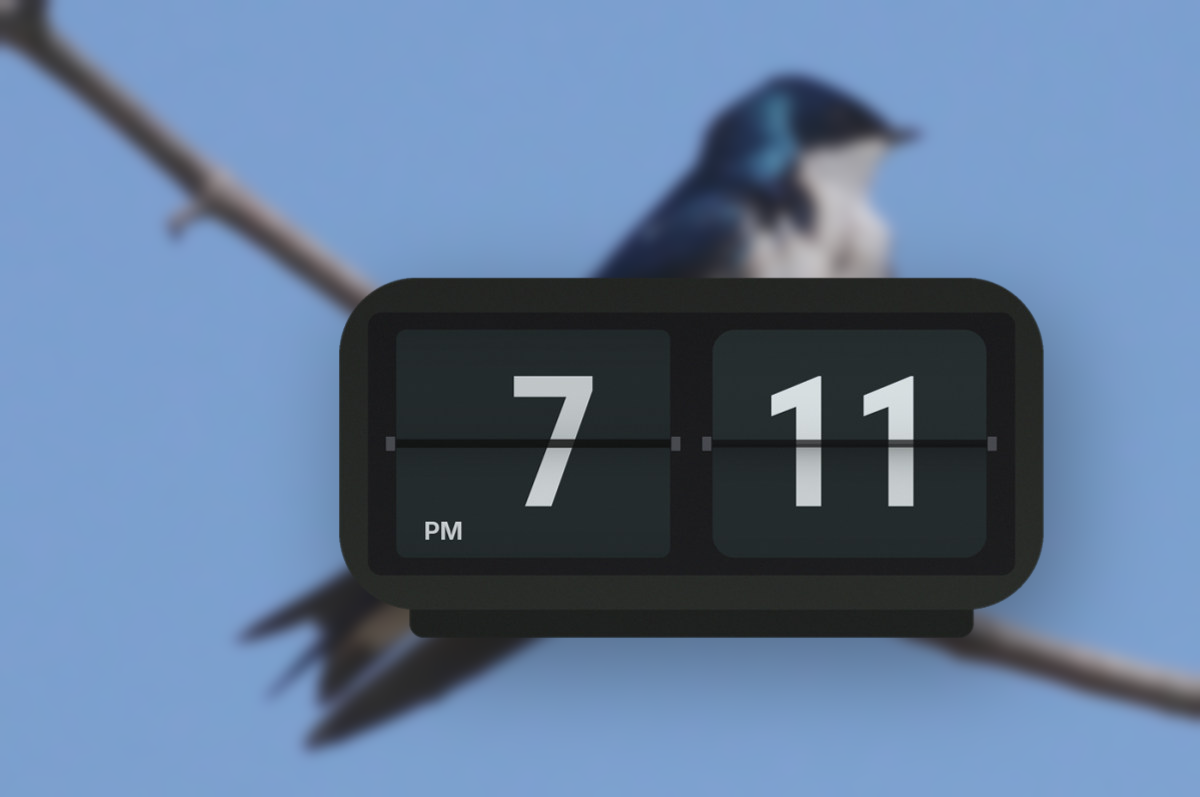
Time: h=7 m=11
